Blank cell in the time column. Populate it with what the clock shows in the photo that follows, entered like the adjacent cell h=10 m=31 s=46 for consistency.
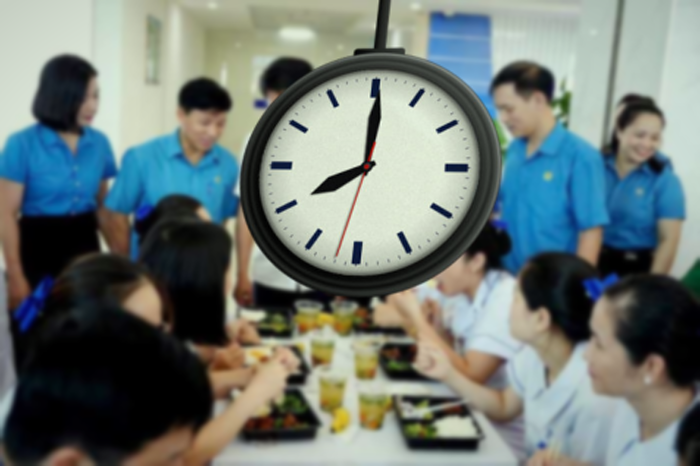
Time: h=8 m=0 s=32
